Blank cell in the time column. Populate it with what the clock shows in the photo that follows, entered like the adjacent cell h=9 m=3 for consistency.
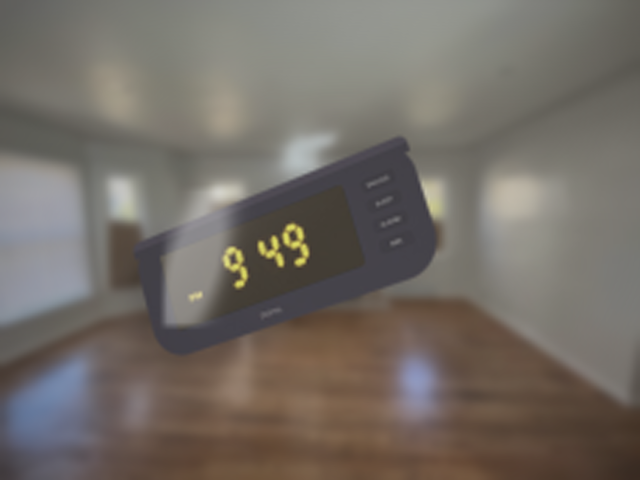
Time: h=9 m=49
